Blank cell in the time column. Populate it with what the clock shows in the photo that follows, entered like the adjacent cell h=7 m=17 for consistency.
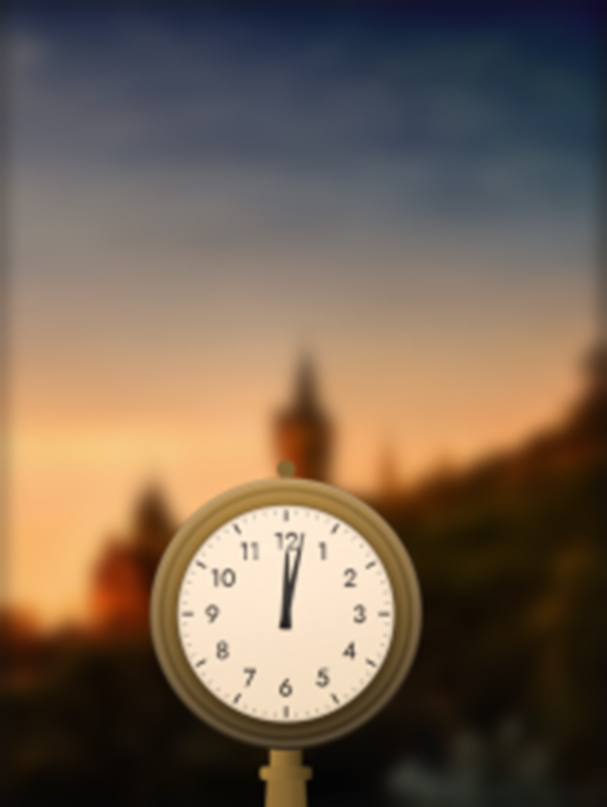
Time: h=12 m=2
